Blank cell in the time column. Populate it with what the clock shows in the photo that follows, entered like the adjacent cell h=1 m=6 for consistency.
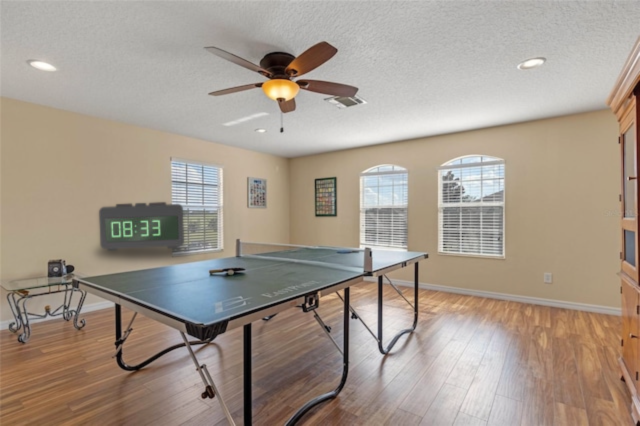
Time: h=8 m=33
